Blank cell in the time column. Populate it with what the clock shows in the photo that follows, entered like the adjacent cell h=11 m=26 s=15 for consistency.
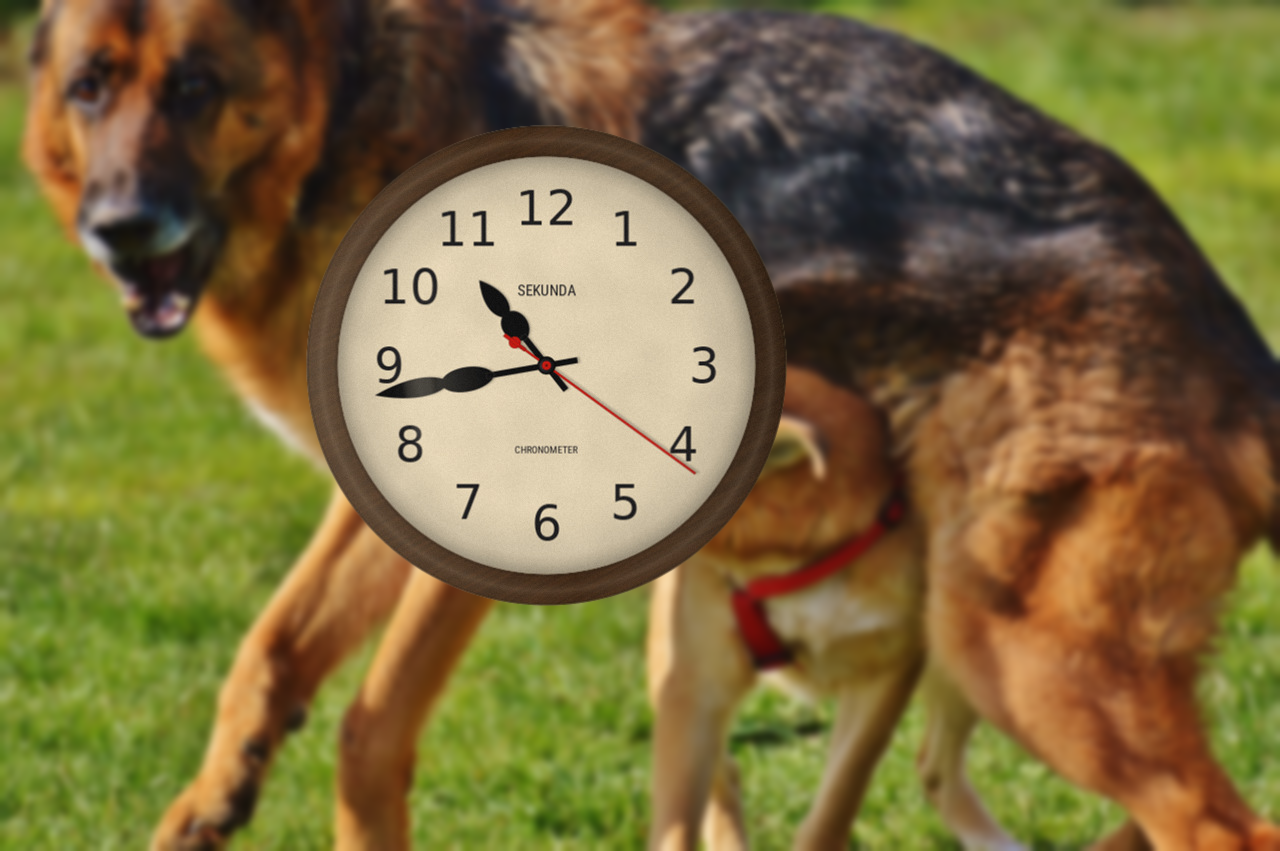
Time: h=10 m=43 s=21
